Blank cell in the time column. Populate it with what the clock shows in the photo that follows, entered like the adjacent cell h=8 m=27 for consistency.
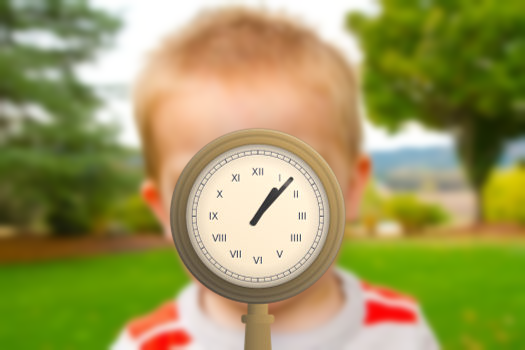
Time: h=1 m=7
